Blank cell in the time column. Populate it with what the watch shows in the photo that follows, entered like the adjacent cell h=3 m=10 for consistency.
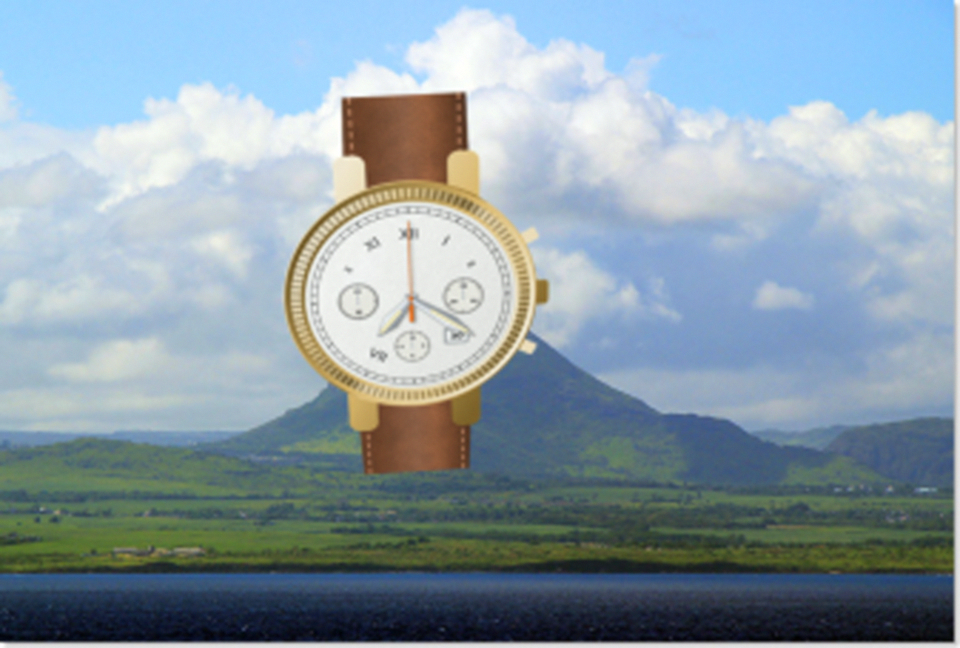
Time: h=7 m=21
